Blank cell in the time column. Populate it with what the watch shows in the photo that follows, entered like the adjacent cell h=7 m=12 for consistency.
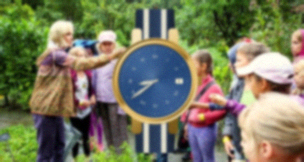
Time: h=8 m=39
